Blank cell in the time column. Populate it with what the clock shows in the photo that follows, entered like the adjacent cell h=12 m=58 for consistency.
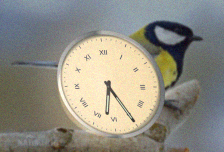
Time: h=6 m=25
